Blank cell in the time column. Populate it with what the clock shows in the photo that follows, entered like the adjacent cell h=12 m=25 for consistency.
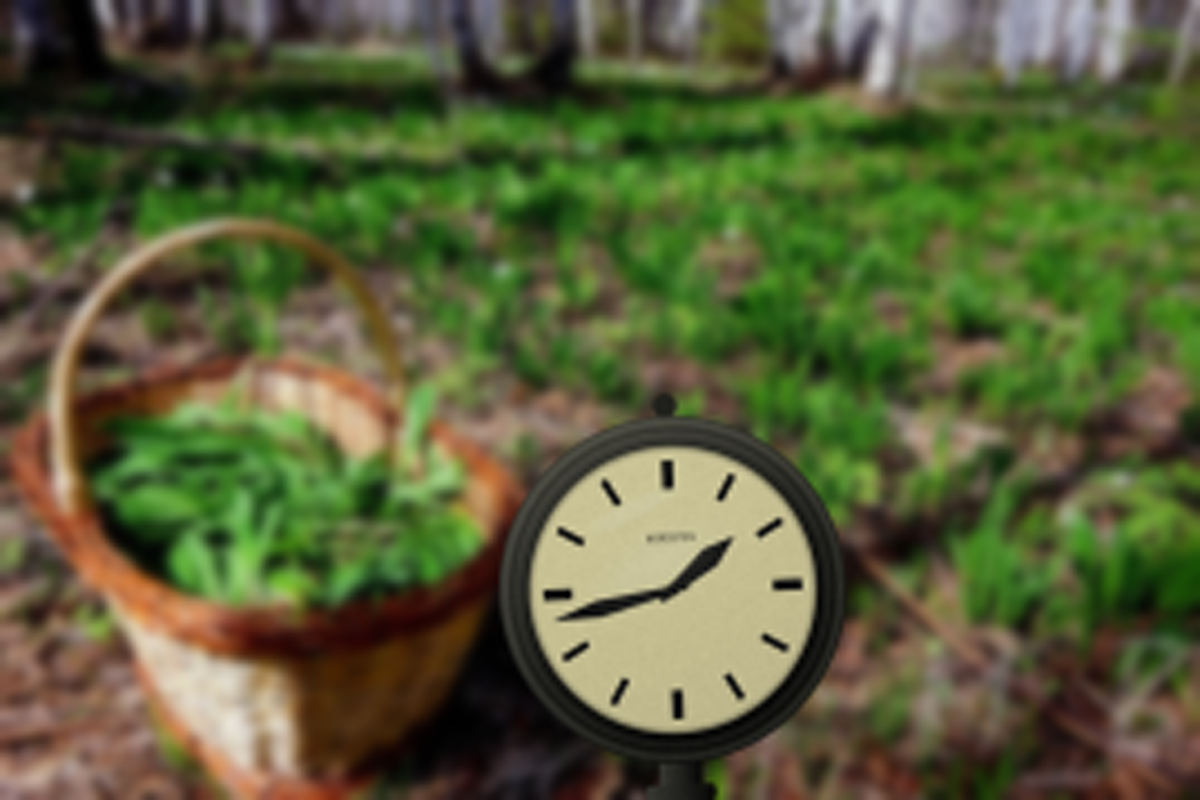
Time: h=1 m=43
